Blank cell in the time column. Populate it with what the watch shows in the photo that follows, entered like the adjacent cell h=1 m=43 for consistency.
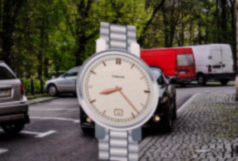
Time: h=8 m=23
